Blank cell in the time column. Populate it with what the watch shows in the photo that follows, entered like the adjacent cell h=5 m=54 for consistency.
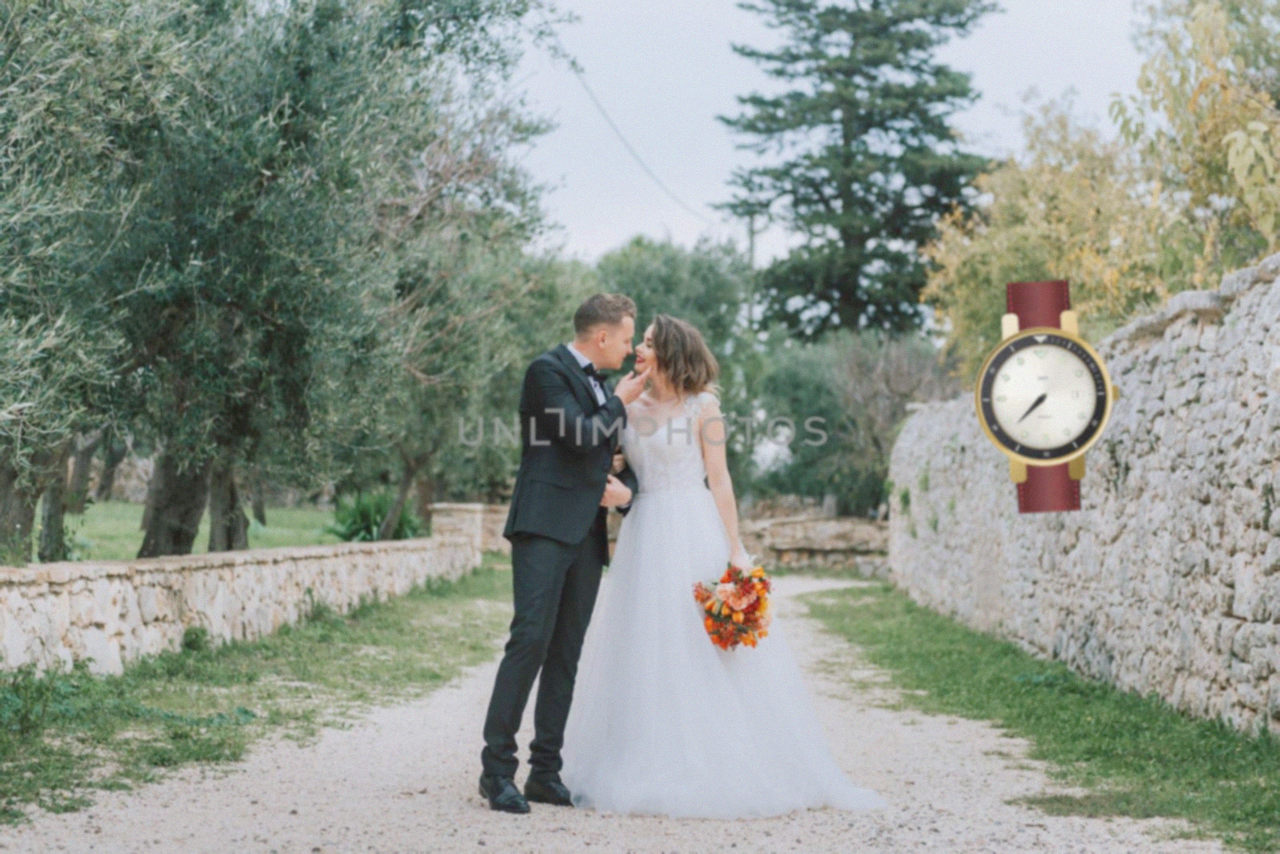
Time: h=7 m=38
